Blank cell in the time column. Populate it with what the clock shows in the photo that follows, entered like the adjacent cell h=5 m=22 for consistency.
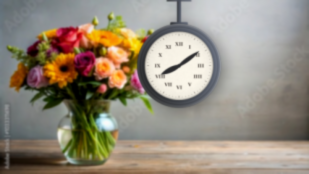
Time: h=8 m=9
